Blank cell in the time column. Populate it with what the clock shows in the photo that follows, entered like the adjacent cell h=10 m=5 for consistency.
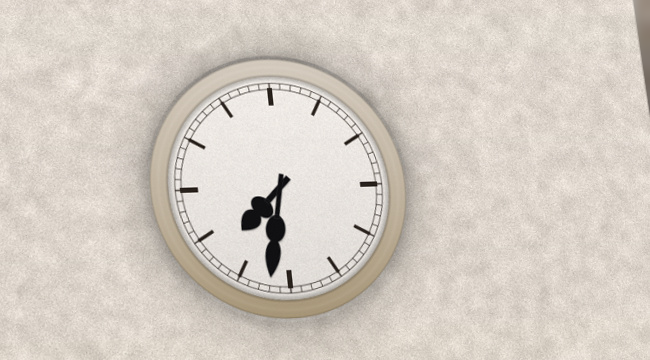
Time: h=7 m=32
